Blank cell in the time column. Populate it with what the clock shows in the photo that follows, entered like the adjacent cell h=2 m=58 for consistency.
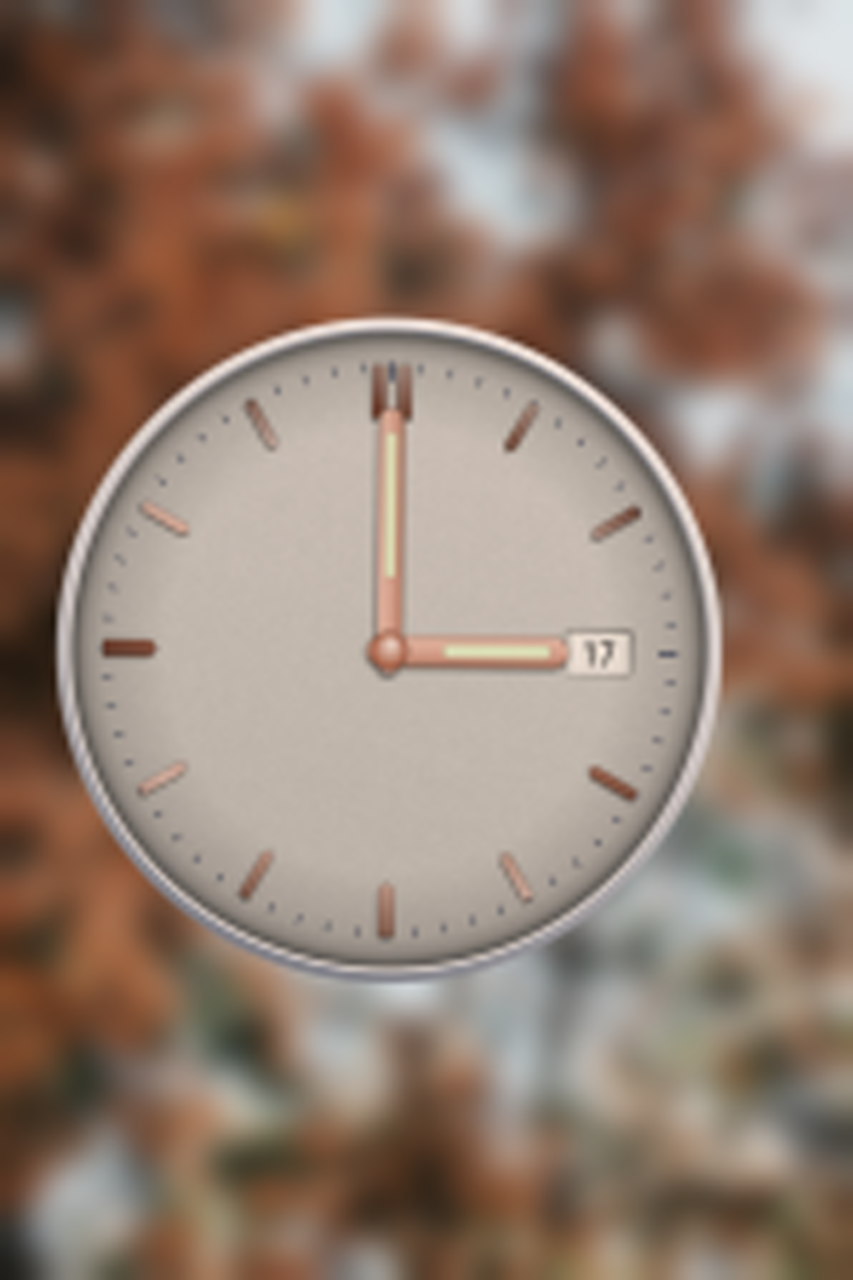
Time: h=3 m=0
